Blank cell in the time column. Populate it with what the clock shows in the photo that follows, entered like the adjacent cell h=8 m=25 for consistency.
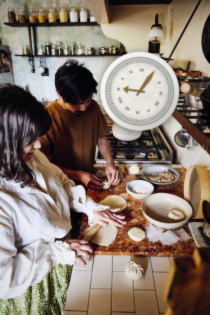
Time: h=9 m=5
